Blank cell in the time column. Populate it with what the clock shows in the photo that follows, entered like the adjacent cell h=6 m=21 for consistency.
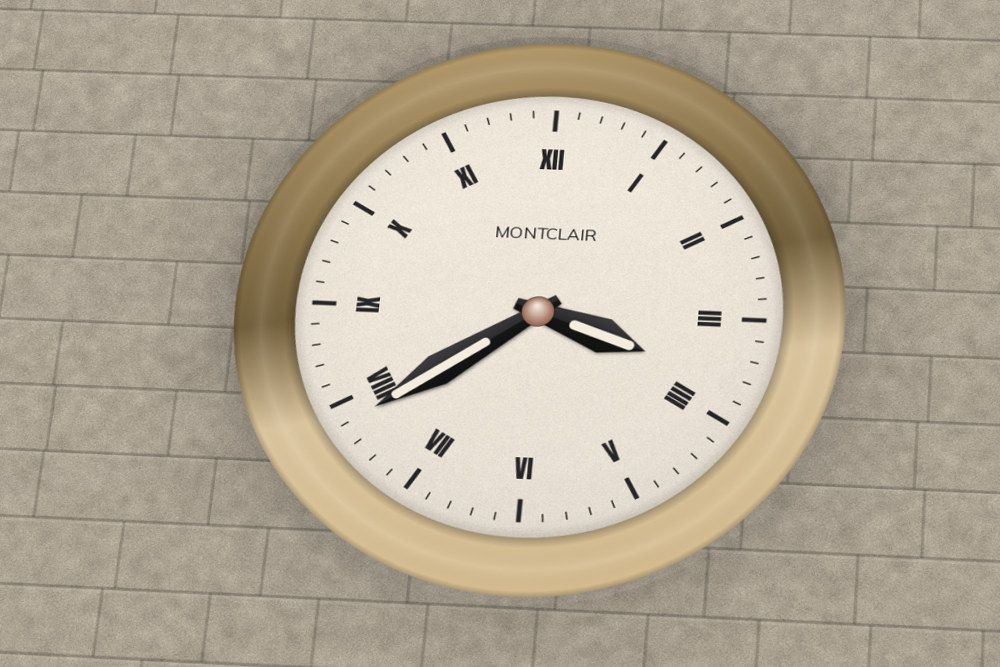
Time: h=3 m=39
